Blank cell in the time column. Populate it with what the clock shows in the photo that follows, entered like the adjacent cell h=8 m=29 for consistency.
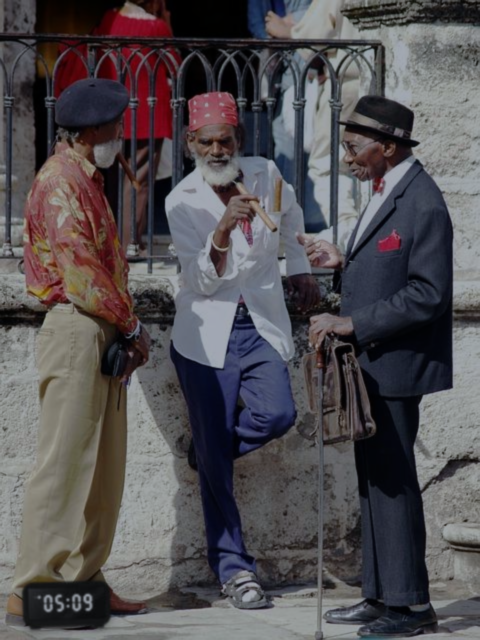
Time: h=5 m=9
